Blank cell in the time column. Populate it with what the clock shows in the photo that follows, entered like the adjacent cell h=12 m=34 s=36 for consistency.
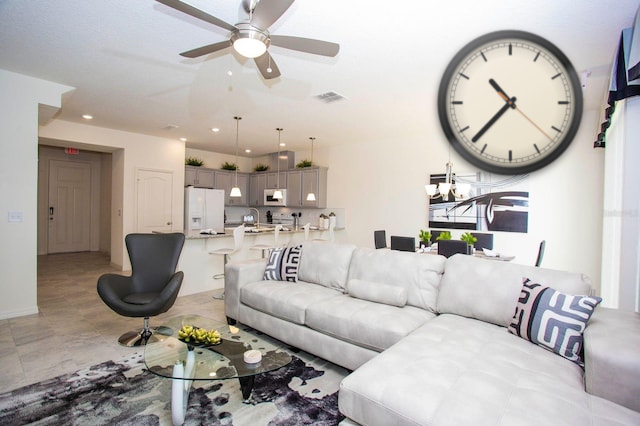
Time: h=10 m=37 s=22
